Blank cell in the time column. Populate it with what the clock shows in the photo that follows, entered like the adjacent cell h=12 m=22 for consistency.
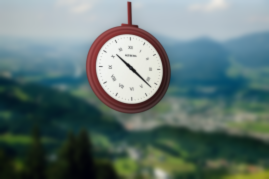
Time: h=10 m=22
